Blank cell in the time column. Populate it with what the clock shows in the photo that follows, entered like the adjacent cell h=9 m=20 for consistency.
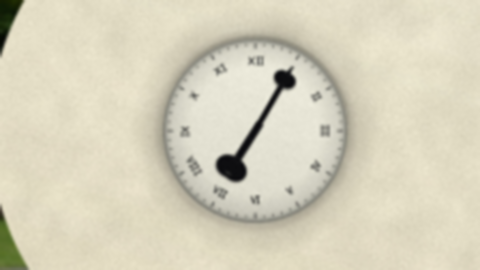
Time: h=7 m=5
